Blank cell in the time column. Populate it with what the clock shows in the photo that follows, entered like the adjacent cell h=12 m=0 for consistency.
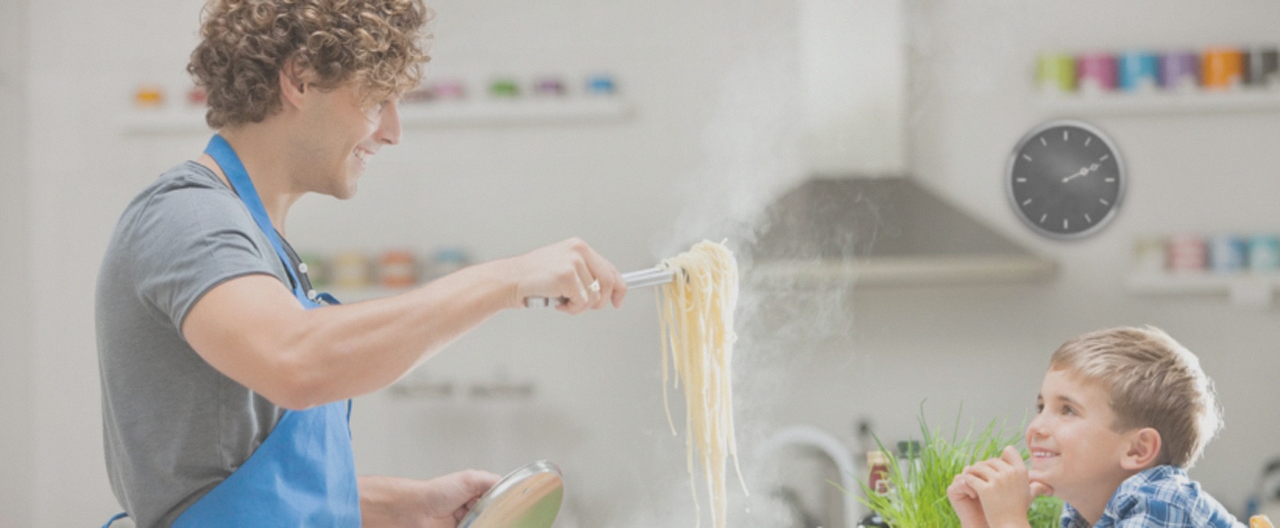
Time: h=2 m=11
